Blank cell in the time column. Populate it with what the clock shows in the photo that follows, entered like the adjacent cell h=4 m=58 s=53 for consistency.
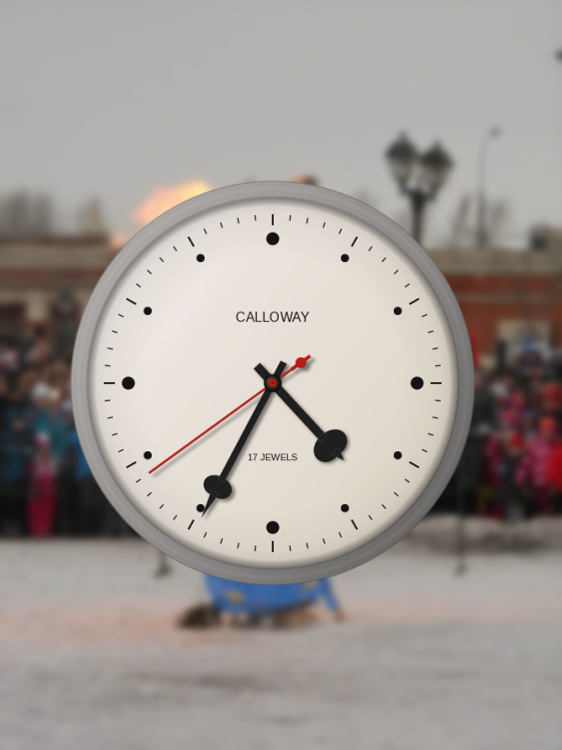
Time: h=4 m=34 s=39
